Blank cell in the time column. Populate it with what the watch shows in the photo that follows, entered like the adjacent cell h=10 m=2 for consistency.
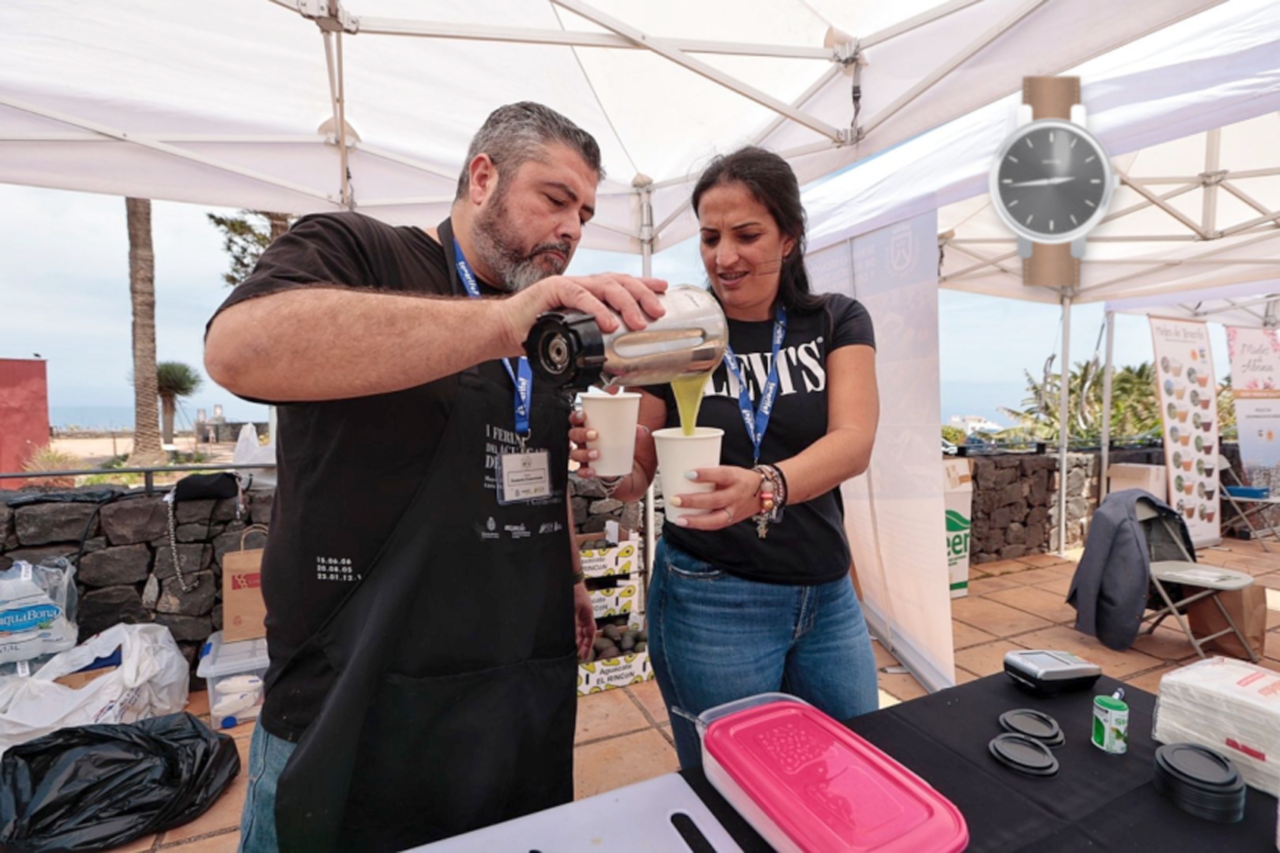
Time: h=2 m=44
